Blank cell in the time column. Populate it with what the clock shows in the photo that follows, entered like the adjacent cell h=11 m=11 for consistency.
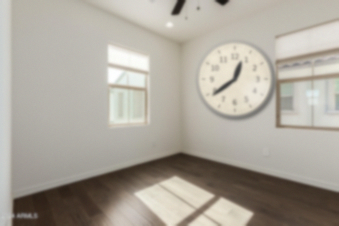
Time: h=12 m=39
